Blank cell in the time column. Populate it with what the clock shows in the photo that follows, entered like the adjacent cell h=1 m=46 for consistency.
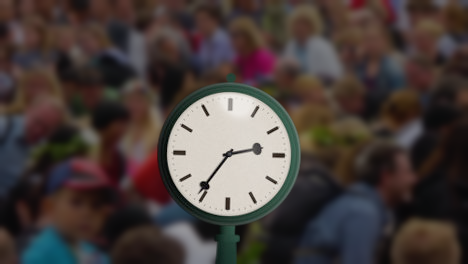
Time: h=2 m=36
